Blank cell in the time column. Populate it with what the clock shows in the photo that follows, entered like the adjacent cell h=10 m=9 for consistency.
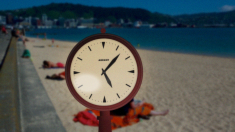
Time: h=5 m=7
